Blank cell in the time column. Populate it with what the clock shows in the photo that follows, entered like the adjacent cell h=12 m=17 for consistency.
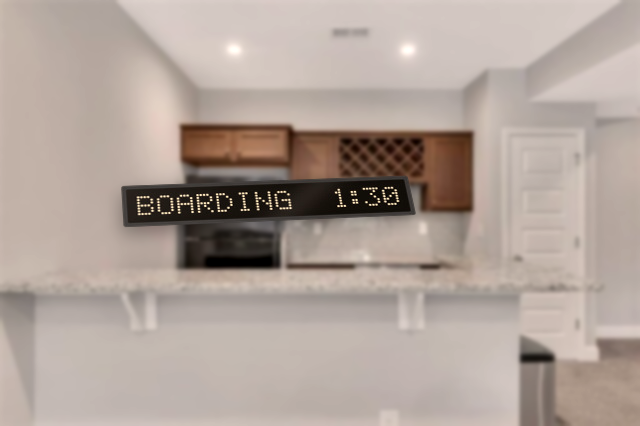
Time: h=1 m=30
